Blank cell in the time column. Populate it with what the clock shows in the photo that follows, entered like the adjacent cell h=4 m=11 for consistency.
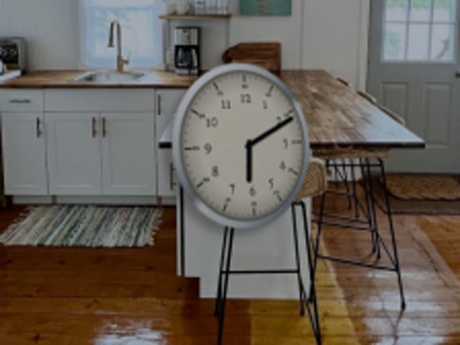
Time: h=6 m=11
